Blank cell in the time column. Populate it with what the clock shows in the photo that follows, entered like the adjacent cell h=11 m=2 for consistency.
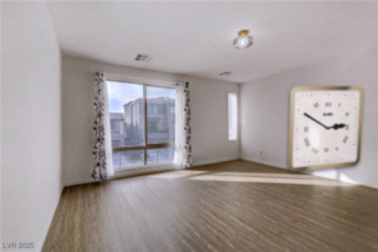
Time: h=2 m=50
